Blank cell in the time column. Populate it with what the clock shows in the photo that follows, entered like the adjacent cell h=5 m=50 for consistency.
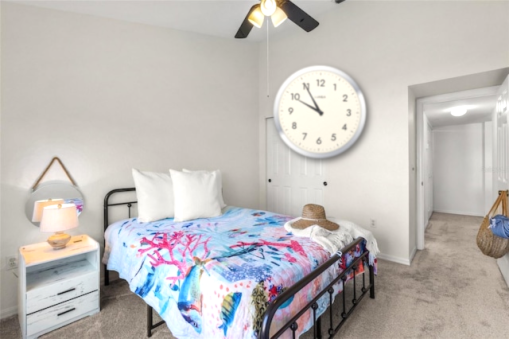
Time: h=9 m=55
